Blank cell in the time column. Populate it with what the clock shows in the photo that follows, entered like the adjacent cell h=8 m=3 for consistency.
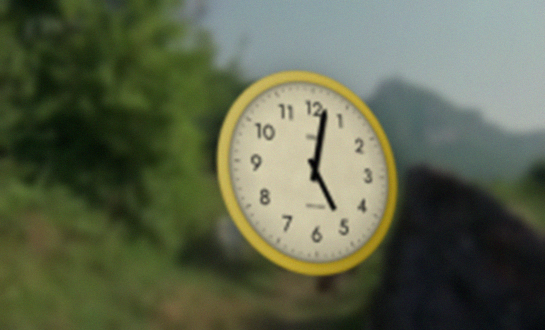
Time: h=5 m=2
